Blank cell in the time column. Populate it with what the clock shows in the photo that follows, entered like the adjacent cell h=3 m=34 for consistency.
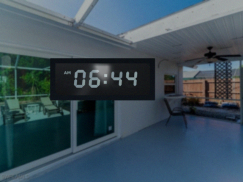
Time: h=6 m=44
